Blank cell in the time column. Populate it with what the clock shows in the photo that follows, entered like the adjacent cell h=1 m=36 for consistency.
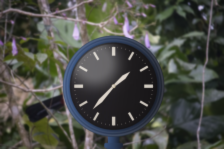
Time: h=1 m=37
